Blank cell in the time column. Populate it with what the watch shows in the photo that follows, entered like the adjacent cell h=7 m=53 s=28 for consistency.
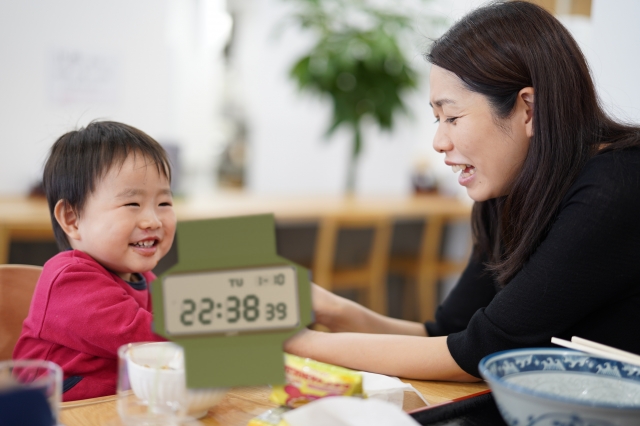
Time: h=22 m=38 s=39
